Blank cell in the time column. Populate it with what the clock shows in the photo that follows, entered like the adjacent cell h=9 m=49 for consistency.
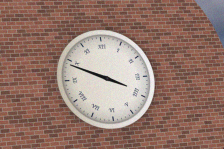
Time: h=3 m=49
